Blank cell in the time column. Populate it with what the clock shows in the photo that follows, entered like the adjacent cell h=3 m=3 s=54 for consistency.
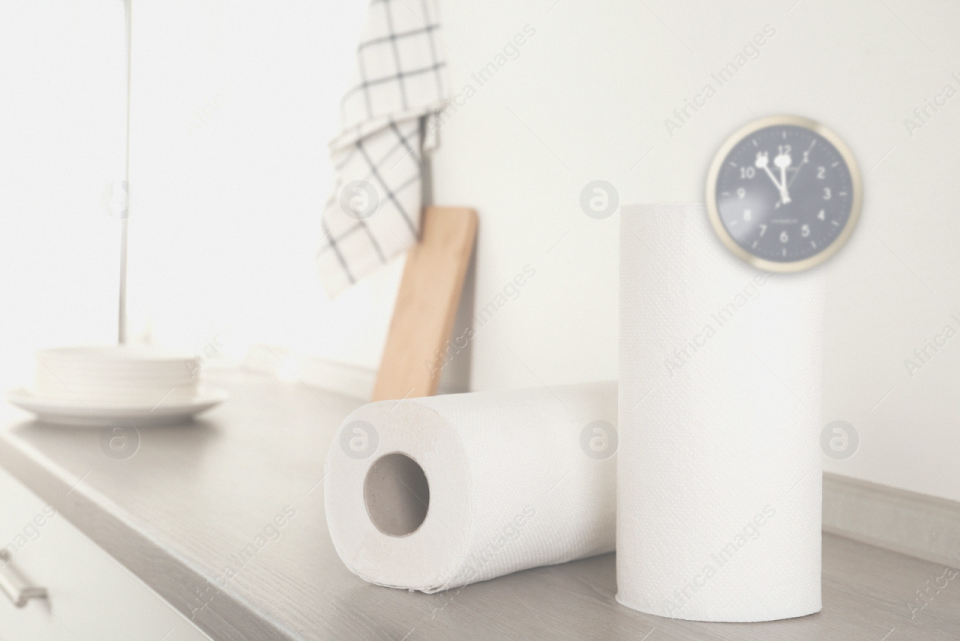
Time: h=11 m=54 s=5
